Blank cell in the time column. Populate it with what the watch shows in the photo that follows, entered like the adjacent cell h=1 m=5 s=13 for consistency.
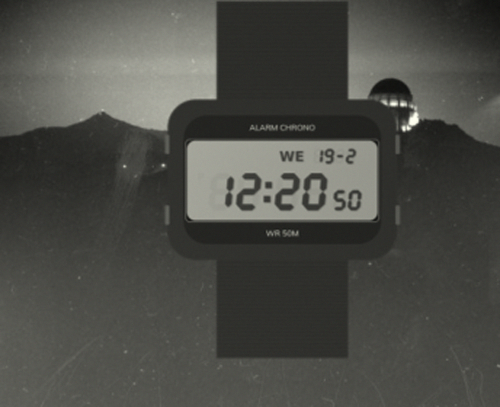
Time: h=12 m=20 s=50
